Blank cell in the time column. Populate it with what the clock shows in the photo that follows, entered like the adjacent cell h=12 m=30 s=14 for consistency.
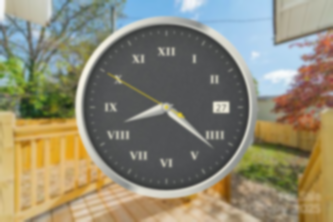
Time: h=8 m=21 s=50
